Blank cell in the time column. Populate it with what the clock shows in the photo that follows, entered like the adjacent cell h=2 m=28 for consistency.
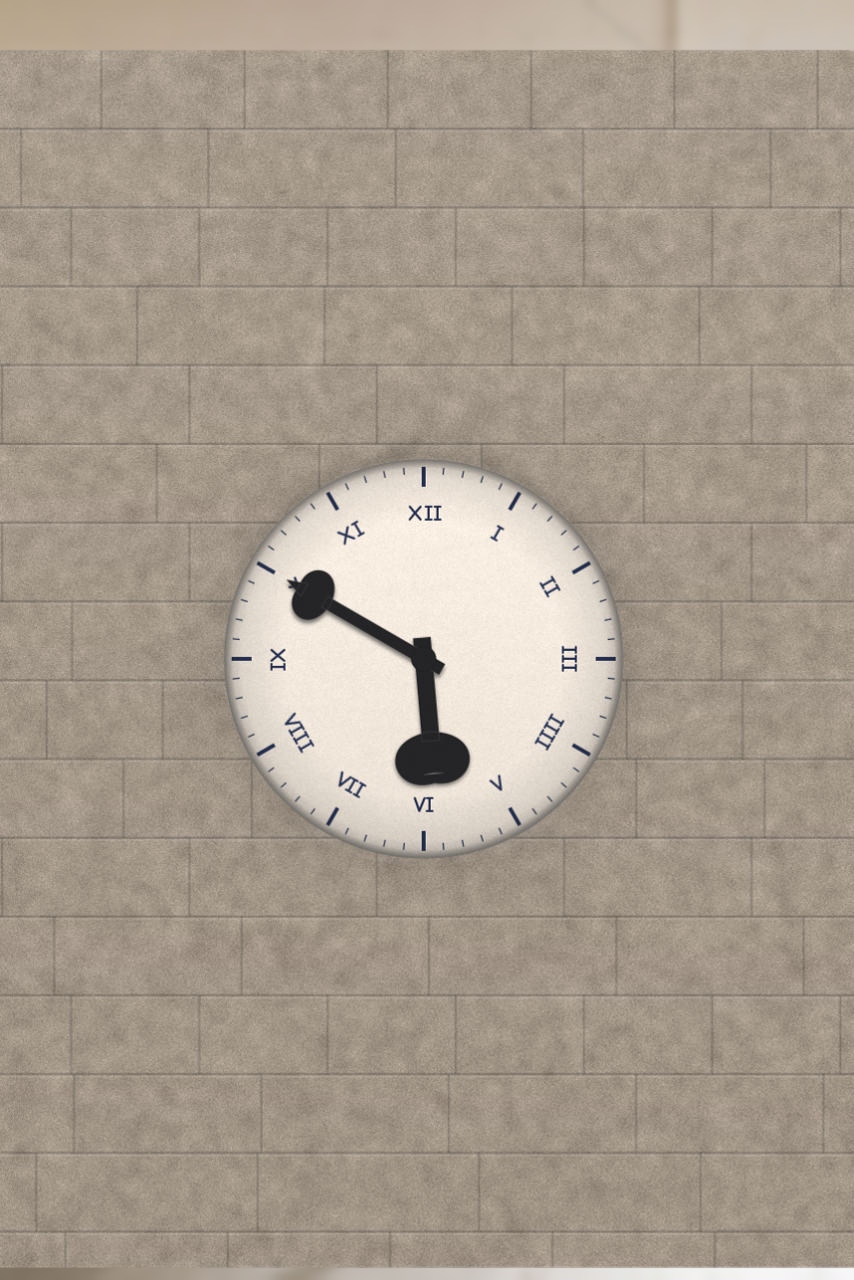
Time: h=5 m=50
